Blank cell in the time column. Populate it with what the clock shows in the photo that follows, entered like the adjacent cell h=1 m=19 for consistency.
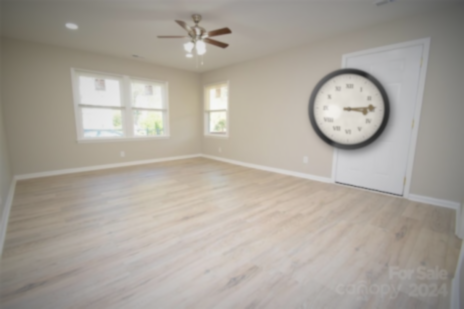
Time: h=3 m=14
